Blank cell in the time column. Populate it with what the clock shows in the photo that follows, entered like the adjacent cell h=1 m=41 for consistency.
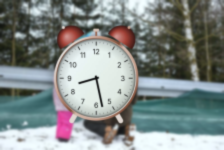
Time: h=8 m=28
